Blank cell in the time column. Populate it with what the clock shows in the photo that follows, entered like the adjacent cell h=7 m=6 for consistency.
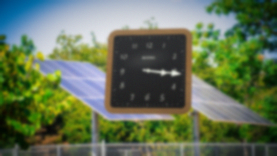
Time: h=3 m=16
